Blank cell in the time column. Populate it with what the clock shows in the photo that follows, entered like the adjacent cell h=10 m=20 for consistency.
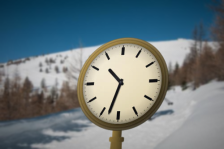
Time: h=10 m=33
